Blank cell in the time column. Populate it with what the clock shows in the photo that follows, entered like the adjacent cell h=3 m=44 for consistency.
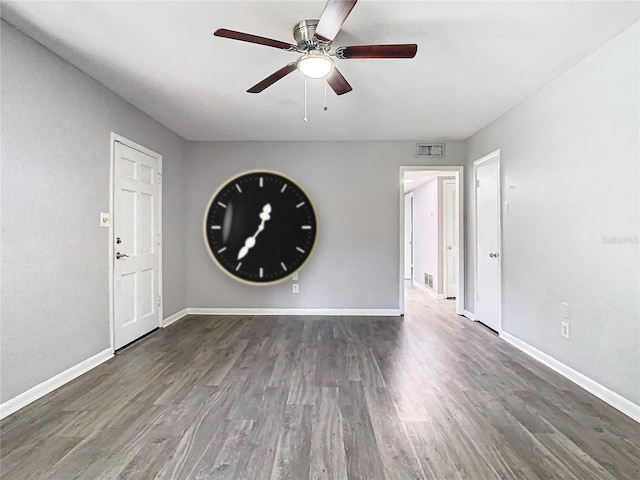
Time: h=12 m=36
